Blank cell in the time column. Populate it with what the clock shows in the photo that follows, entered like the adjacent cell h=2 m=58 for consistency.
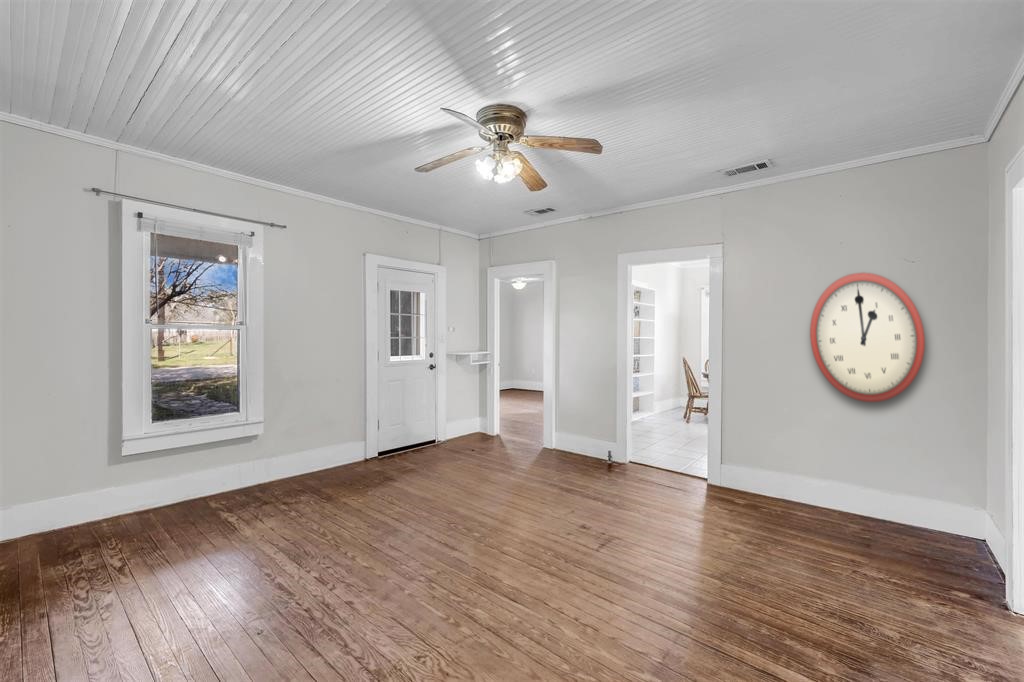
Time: h=1 m=0
